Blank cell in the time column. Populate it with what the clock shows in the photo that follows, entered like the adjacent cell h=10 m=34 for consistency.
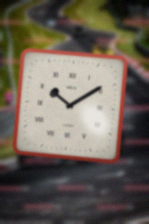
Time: h=10 m=9
